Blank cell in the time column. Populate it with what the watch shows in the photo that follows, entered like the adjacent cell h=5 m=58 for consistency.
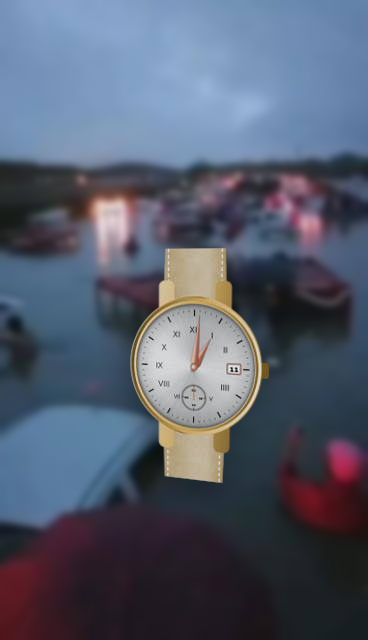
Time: h=1 m=1
